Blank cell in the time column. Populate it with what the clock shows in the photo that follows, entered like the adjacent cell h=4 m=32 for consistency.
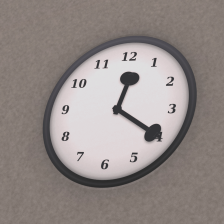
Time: h=12 m=20
